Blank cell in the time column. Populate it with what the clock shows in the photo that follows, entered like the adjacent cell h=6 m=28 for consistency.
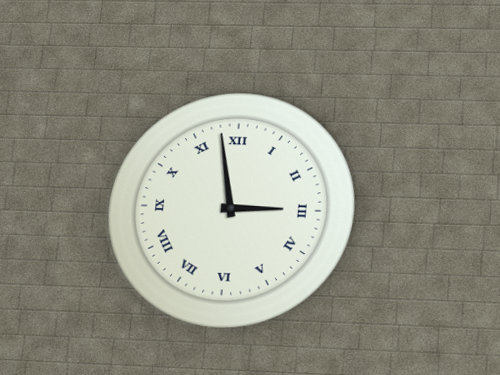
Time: h=2 m=58
